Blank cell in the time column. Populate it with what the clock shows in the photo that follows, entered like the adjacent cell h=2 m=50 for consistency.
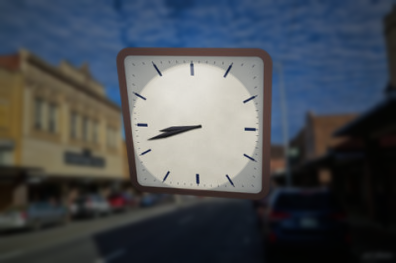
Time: h=8 m=42
